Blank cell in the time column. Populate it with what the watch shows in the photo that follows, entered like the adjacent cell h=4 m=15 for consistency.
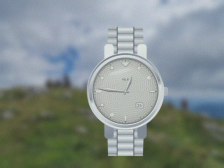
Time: h=12 m=46
